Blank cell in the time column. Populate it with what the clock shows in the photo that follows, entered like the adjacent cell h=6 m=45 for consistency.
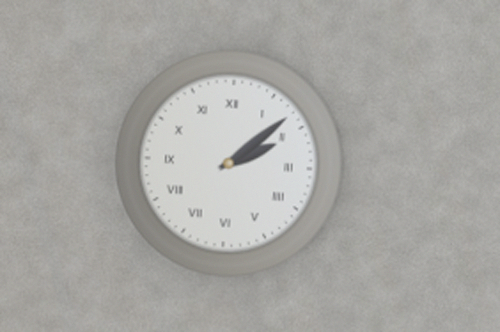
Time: h=2 m=8
